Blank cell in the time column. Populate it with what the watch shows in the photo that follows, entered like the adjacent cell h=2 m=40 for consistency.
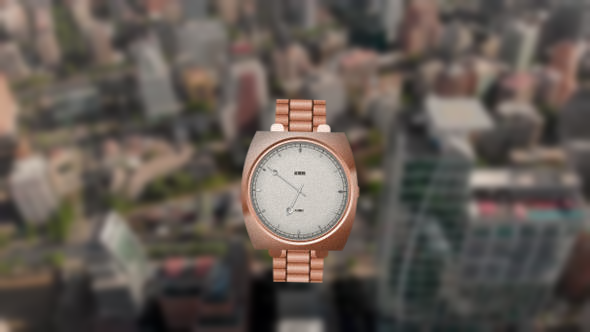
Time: h=6 m=51
